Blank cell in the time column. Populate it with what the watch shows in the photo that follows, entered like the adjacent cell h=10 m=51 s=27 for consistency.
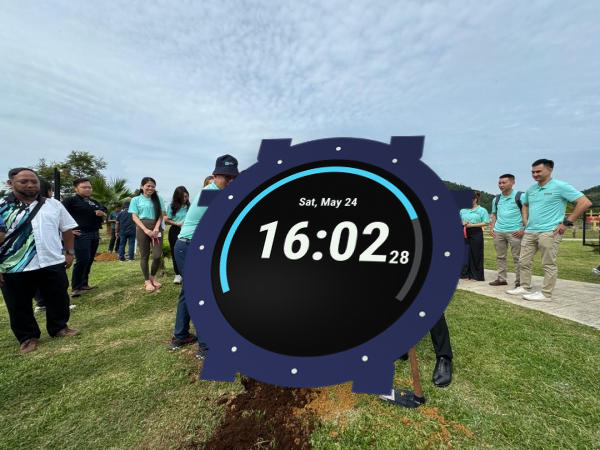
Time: h=16 m=2 s=28
